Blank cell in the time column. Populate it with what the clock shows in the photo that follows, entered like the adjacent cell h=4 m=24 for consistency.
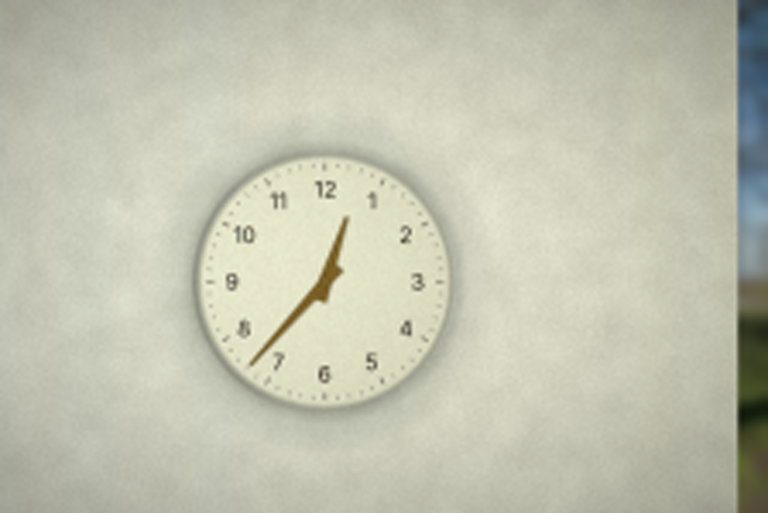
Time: h=12 m=37
